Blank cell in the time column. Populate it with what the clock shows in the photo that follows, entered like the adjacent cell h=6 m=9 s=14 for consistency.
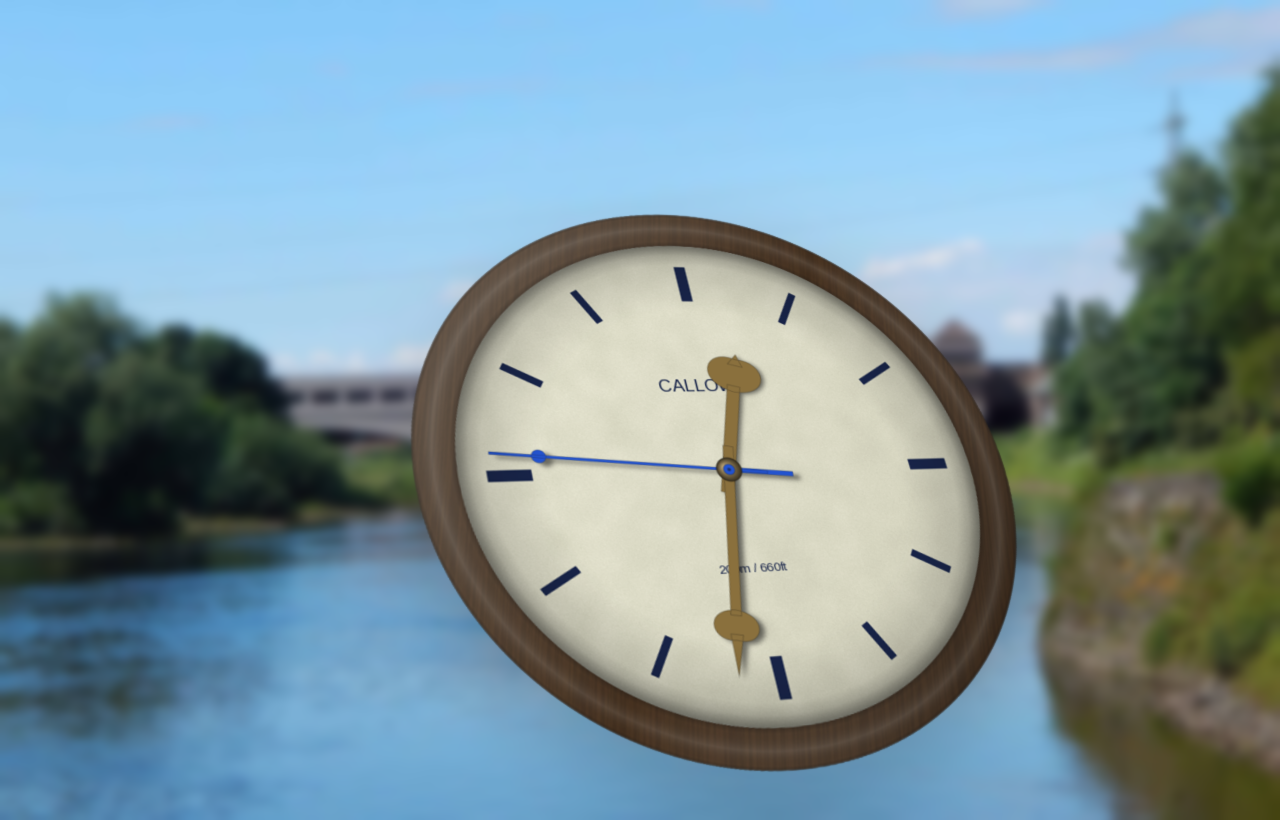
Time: h=12 m=31 s=46
